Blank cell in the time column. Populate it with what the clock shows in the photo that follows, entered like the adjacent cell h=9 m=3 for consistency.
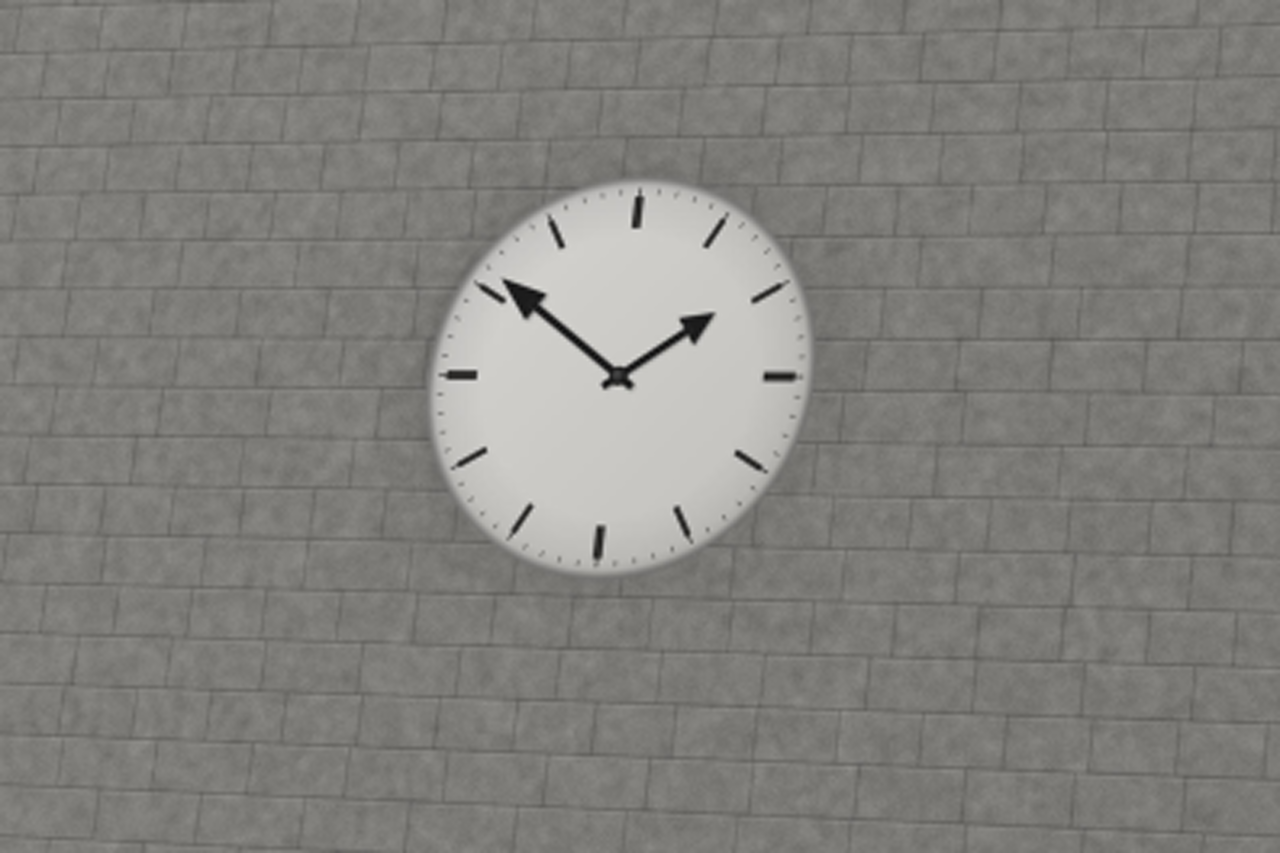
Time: h=1 m=51
